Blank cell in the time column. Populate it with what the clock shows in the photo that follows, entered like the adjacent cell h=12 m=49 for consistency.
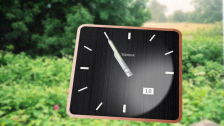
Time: h=10 m=55
